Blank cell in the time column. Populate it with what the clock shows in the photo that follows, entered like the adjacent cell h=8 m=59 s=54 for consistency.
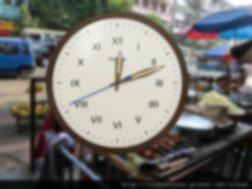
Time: h=12 m=11 s=41
